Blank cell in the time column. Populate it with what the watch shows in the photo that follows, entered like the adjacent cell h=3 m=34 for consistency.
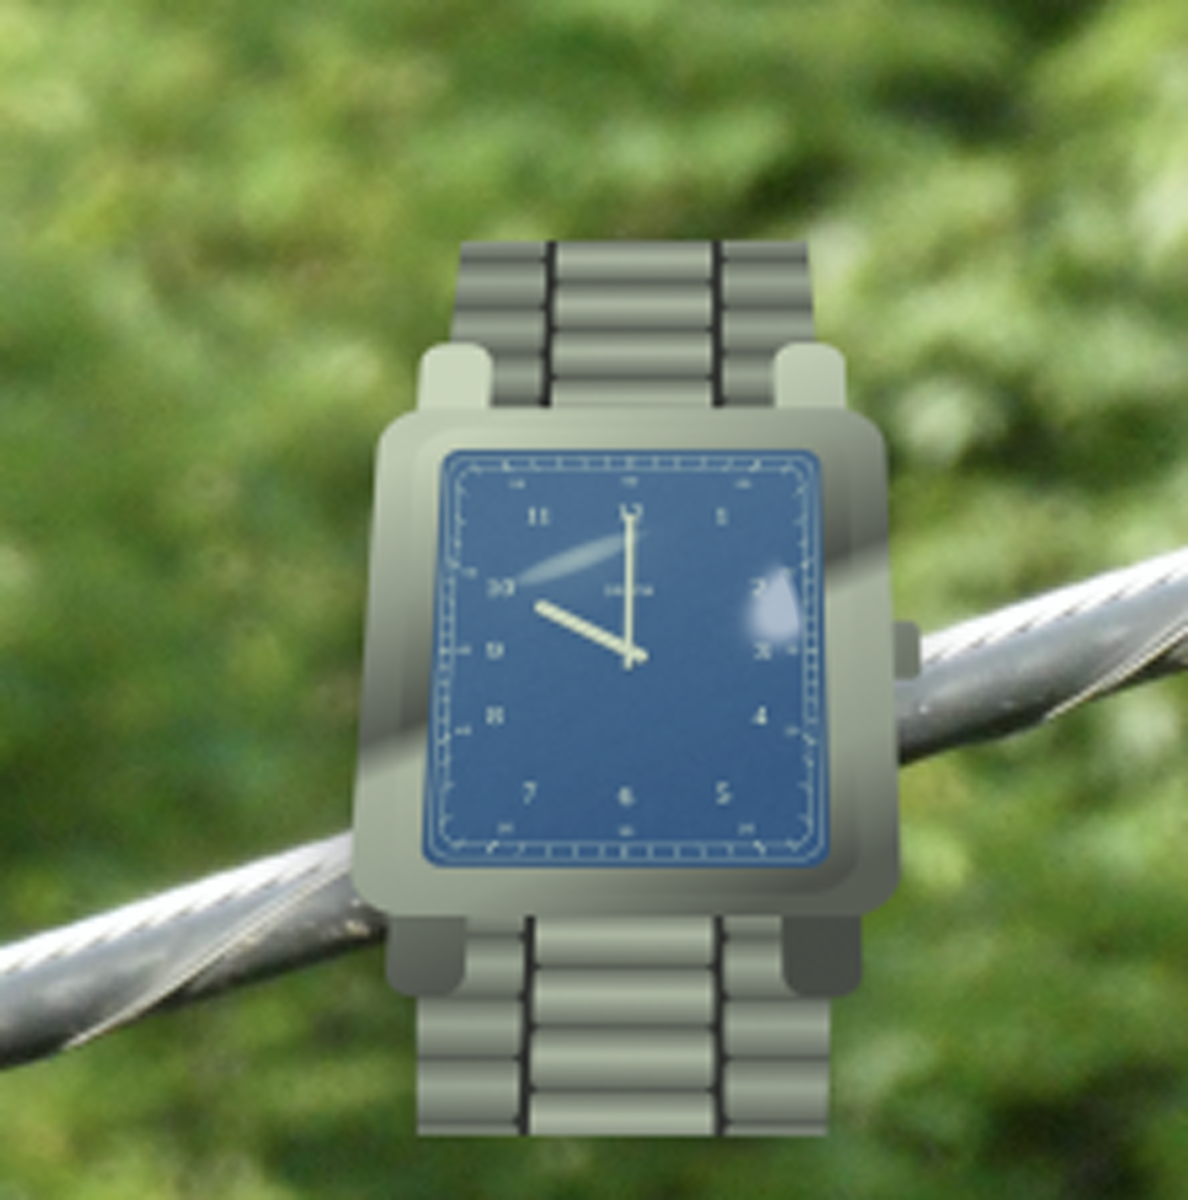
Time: h=10 m=0
